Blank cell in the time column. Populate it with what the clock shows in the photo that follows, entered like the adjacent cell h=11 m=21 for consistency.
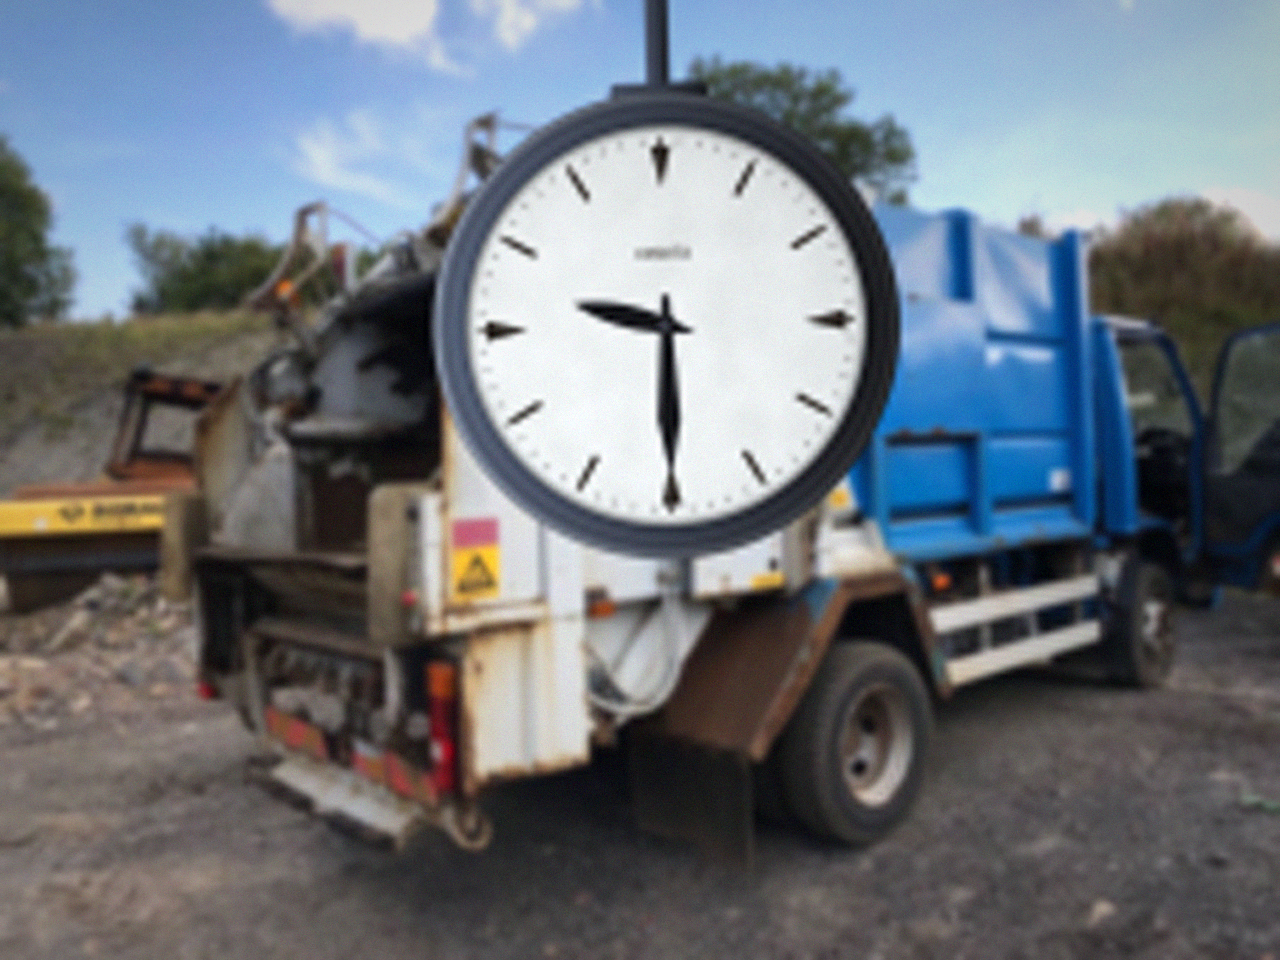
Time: h=9 m=30
